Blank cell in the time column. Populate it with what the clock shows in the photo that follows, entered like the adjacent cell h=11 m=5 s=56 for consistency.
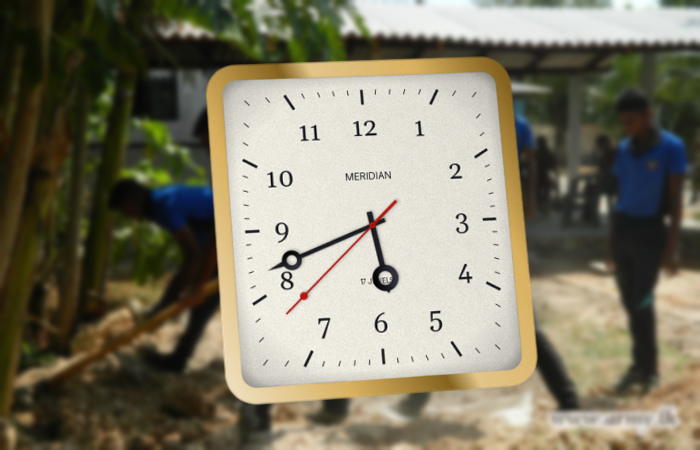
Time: h=5 m=41 s=38
